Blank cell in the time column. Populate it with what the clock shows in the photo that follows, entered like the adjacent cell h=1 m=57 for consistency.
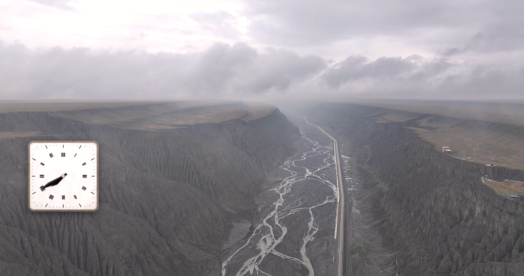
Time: h=7 m=40
